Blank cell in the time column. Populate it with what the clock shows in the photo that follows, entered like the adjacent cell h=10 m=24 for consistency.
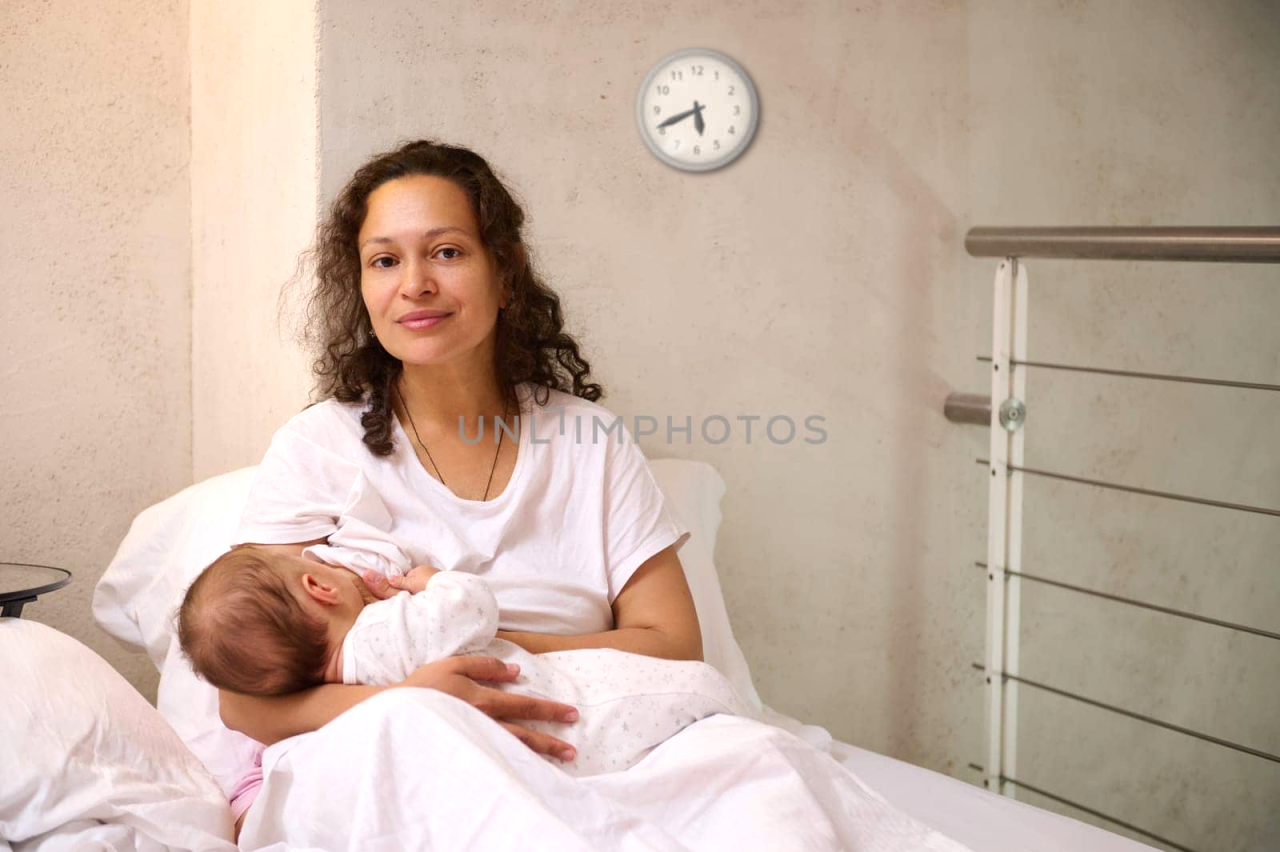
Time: h=5 m=41
